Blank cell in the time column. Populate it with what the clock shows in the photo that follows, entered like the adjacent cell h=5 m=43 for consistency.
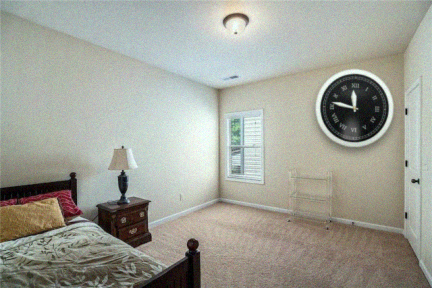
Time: h=11 m=47
